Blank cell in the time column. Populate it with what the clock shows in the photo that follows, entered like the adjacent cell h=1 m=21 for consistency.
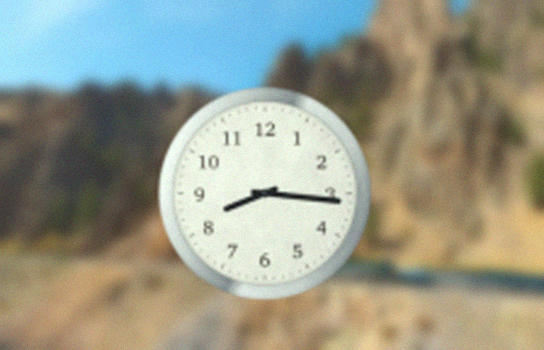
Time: h=8 m=16
